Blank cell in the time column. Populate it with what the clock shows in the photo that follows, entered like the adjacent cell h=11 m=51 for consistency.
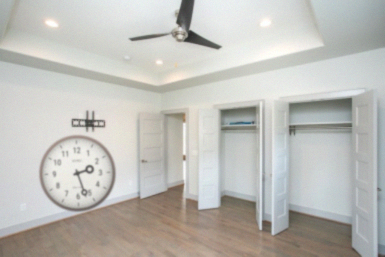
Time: h=2 m=27
